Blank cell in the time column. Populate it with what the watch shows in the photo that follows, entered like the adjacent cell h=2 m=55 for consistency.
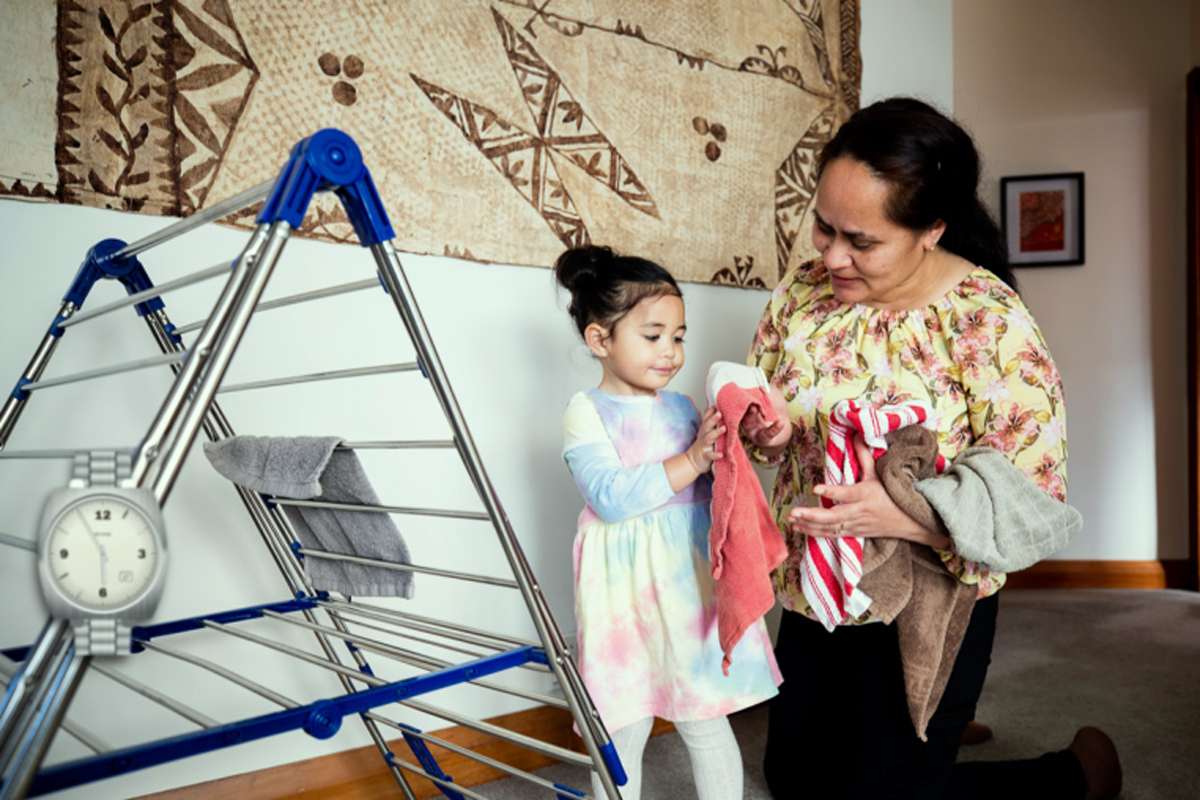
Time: h=5 m=55
